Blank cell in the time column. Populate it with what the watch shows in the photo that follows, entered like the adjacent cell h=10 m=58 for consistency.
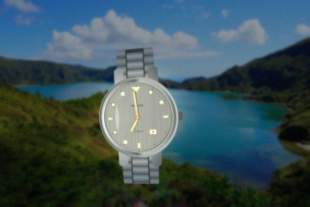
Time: h=6 m=59
